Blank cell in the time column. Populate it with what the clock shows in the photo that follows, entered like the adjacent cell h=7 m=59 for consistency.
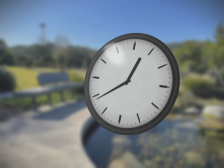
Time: h=12 m=39
